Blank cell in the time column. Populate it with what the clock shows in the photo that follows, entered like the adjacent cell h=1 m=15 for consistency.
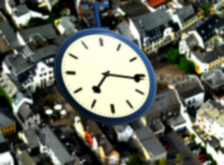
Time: h=7 m=16
